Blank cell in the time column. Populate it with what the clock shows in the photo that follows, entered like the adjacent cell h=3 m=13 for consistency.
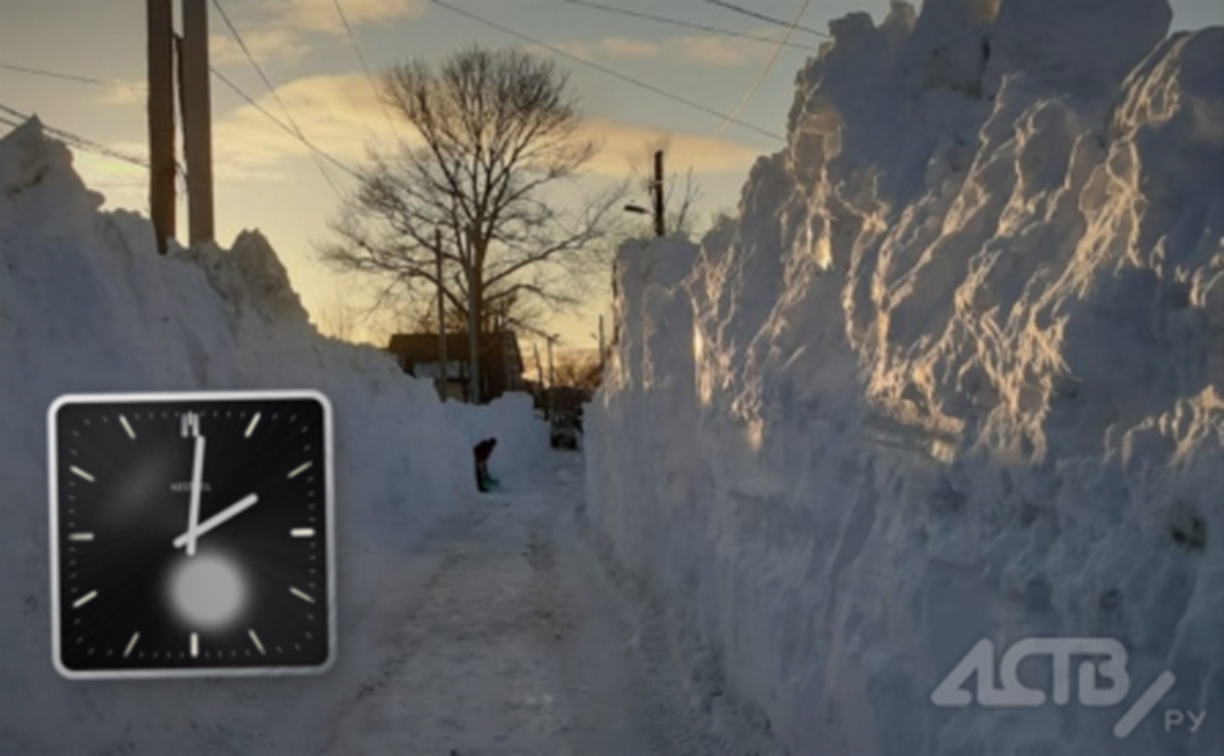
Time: h=2 m=1
